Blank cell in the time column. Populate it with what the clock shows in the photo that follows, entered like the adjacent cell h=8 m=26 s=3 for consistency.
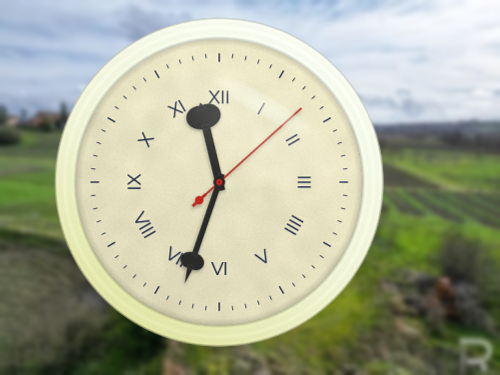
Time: h=11 m=33 s=8
